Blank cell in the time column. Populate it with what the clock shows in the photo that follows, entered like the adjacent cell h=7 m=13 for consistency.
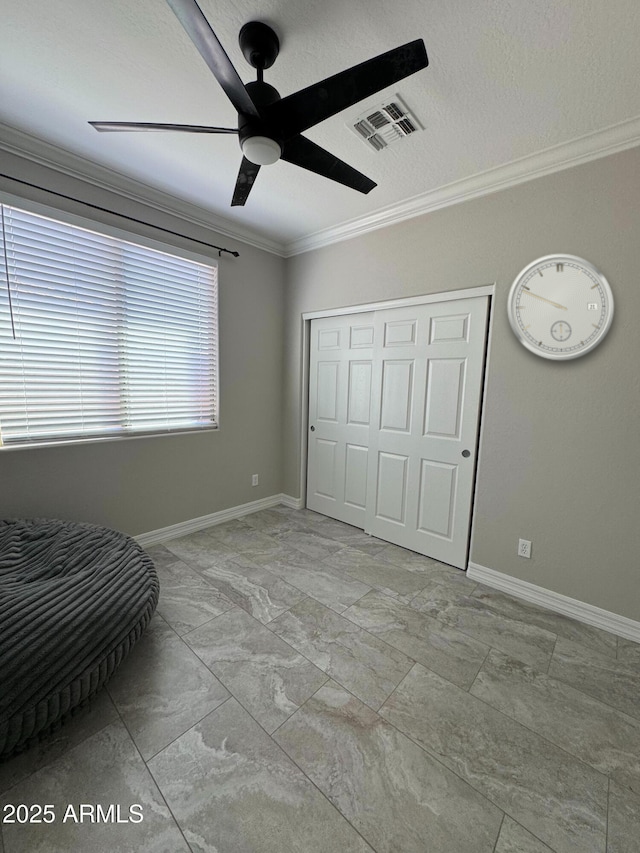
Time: h=9 m=49
